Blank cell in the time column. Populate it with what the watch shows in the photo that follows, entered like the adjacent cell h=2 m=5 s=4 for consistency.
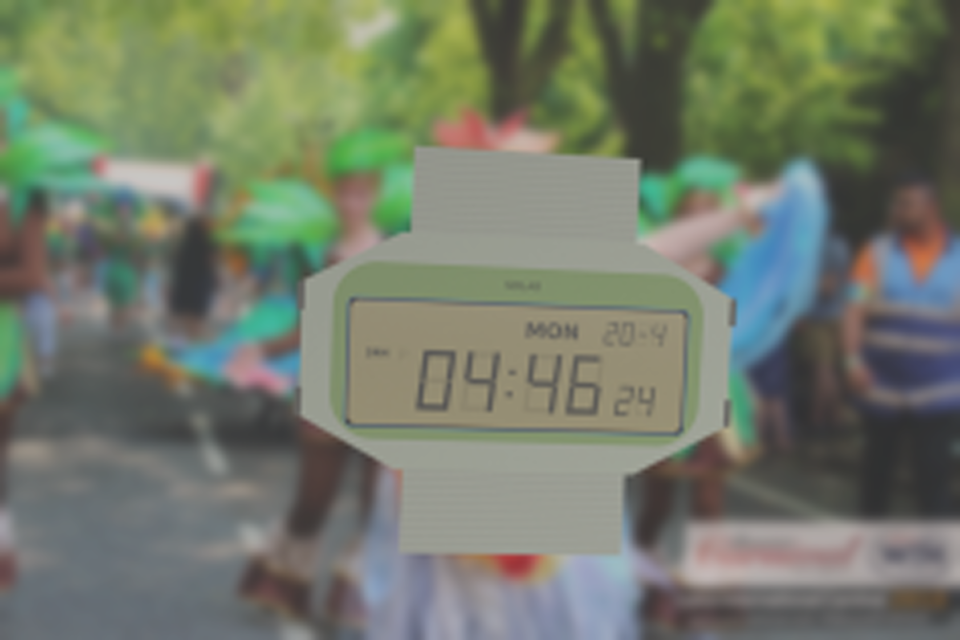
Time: h=4 m=46 s=24
